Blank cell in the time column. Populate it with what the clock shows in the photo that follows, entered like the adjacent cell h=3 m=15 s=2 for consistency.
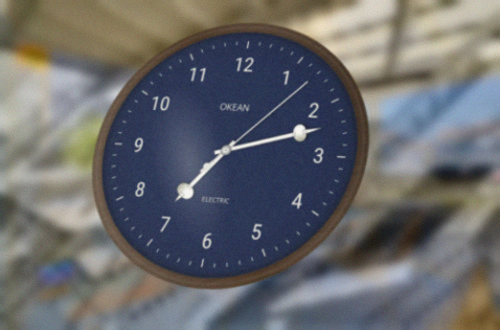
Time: h=7 m=12 s=7
